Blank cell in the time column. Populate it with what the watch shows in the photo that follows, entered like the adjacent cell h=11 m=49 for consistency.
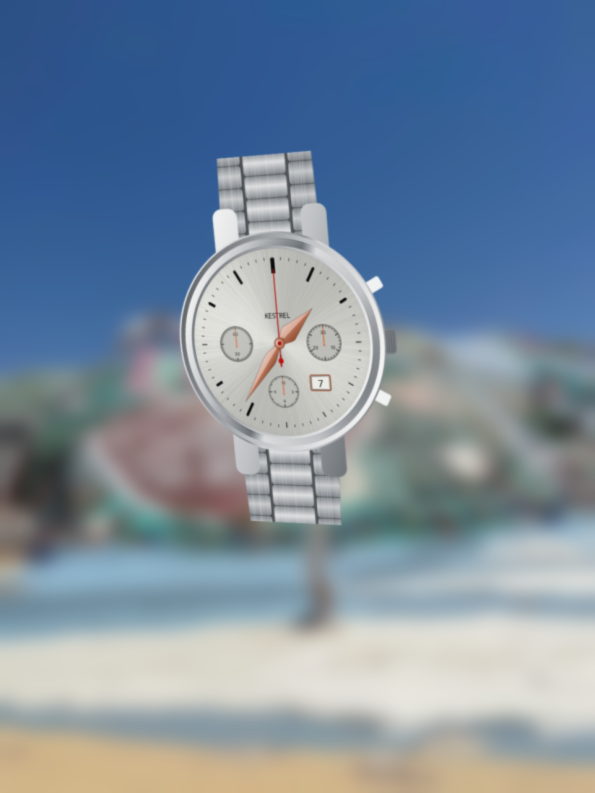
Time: h=1 m=36
